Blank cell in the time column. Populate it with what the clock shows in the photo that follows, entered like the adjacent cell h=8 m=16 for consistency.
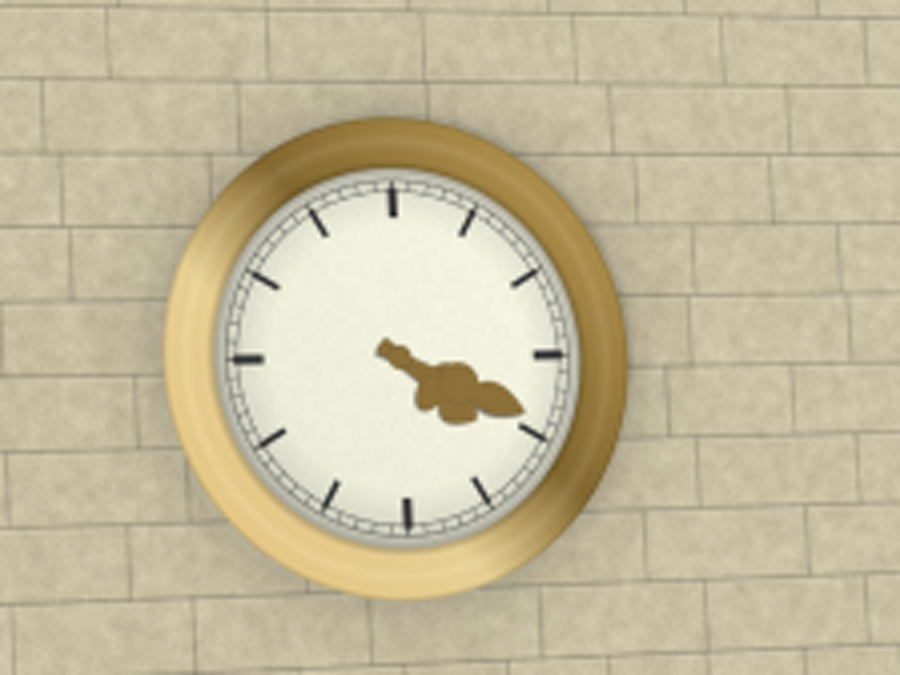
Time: h=4 m=19
